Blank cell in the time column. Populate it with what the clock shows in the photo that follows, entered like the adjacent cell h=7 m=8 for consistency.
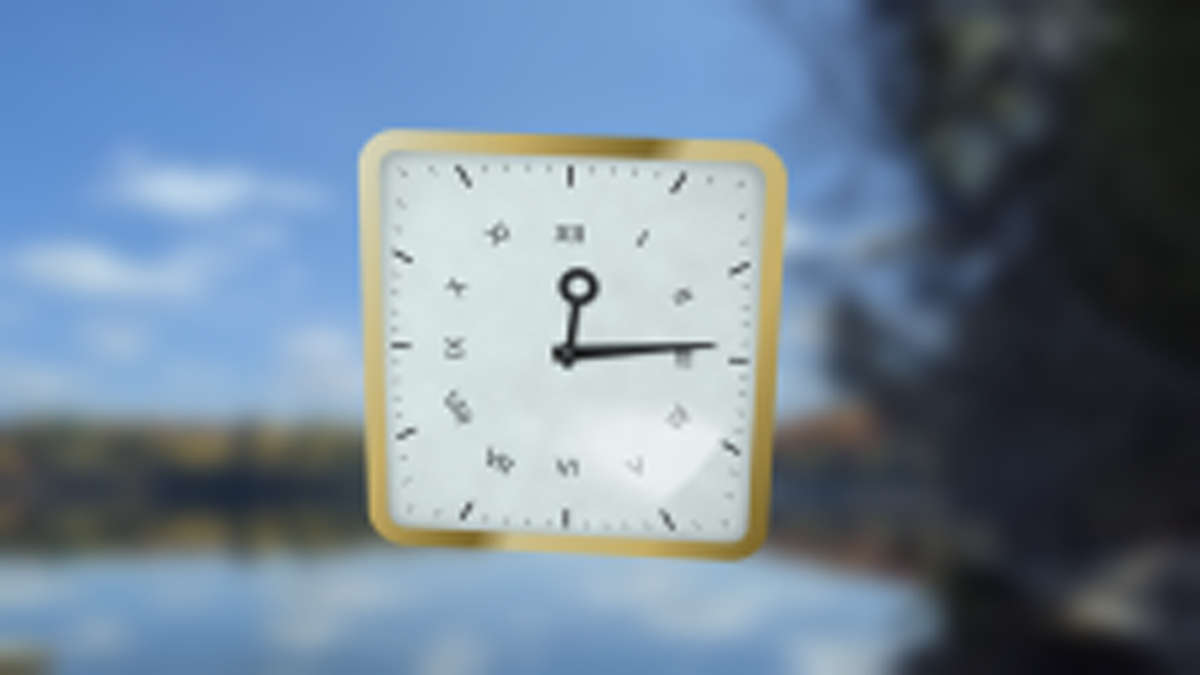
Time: h=12 m=14
